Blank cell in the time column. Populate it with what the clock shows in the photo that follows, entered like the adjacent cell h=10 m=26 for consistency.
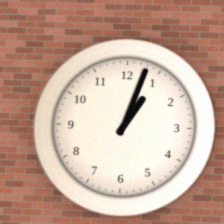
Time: h=1 m=3
